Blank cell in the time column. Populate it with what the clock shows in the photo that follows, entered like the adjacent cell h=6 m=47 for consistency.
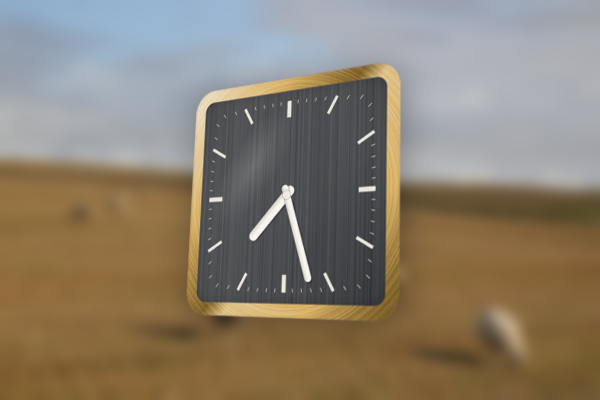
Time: h=7 m=27
